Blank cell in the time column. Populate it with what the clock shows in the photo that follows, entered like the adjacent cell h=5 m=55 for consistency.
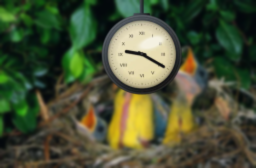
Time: h=9 m=20
